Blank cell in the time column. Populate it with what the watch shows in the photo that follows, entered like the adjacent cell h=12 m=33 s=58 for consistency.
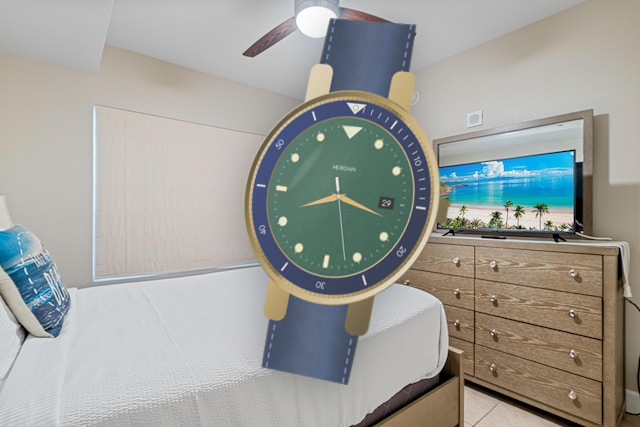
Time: h=8 m=17 s=27
